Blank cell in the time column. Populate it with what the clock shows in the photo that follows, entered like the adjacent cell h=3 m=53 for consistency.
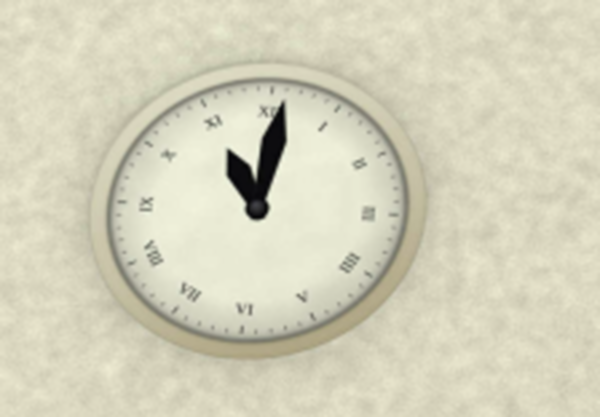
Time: h=11 m=1
